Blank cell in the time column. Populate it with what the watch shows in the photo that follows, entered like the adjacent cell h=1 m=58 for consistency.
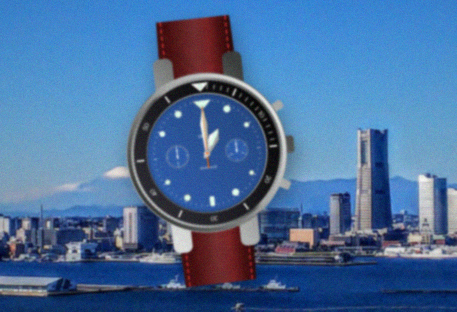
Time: h=1 m=0
